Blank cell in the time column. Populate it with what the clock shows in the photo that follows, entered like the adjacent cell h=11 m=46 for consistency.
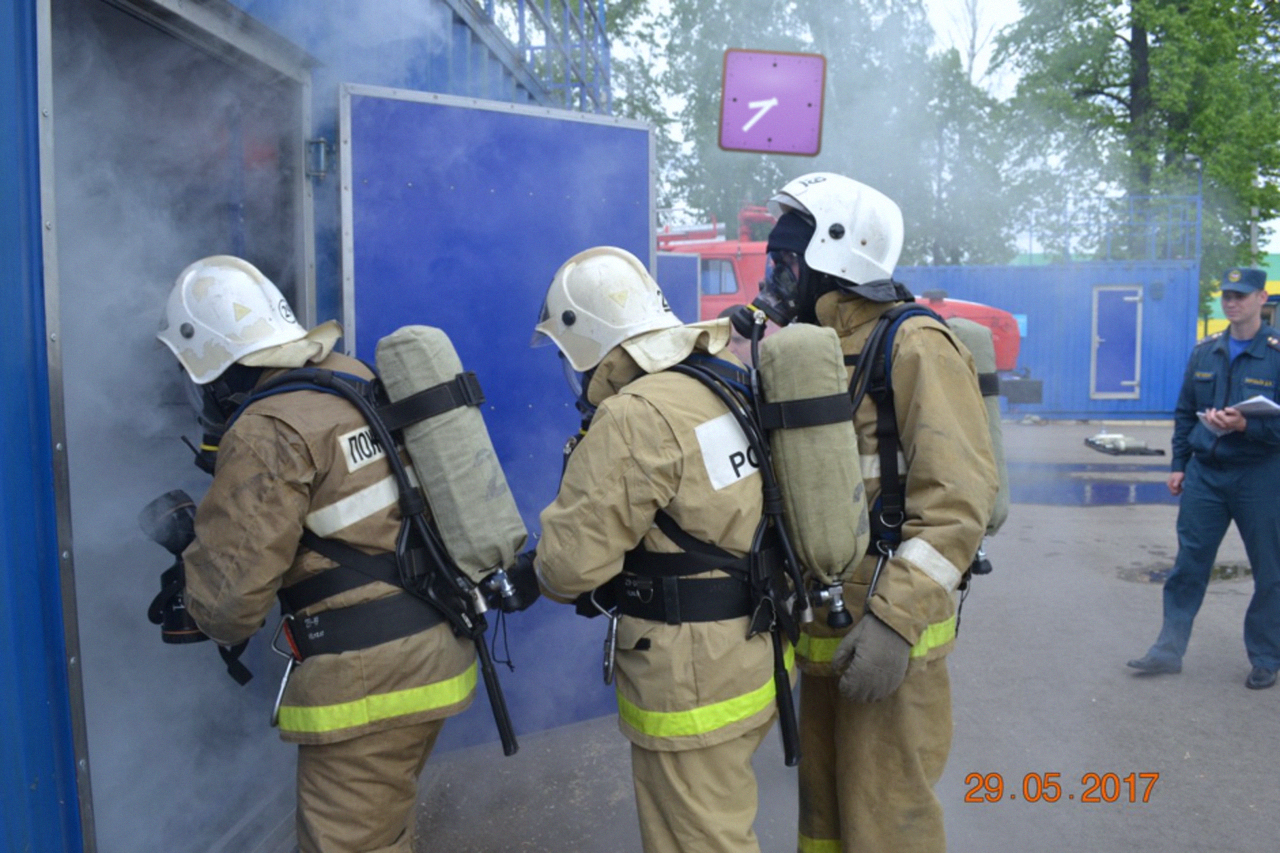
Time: h=8 m=37
